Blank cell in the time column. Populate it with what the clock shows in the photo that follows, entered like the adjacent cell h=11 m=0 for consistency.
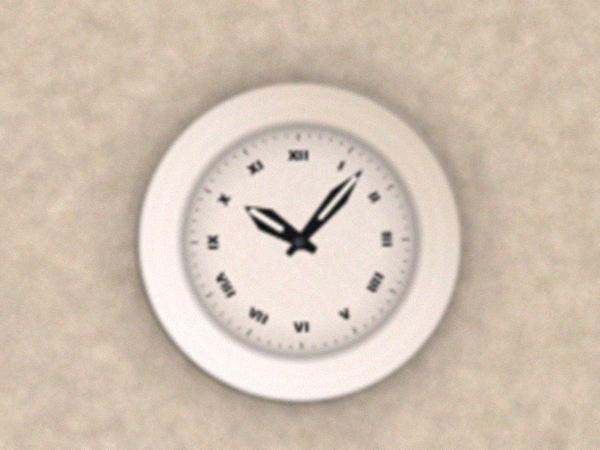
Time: h=10 m=7
